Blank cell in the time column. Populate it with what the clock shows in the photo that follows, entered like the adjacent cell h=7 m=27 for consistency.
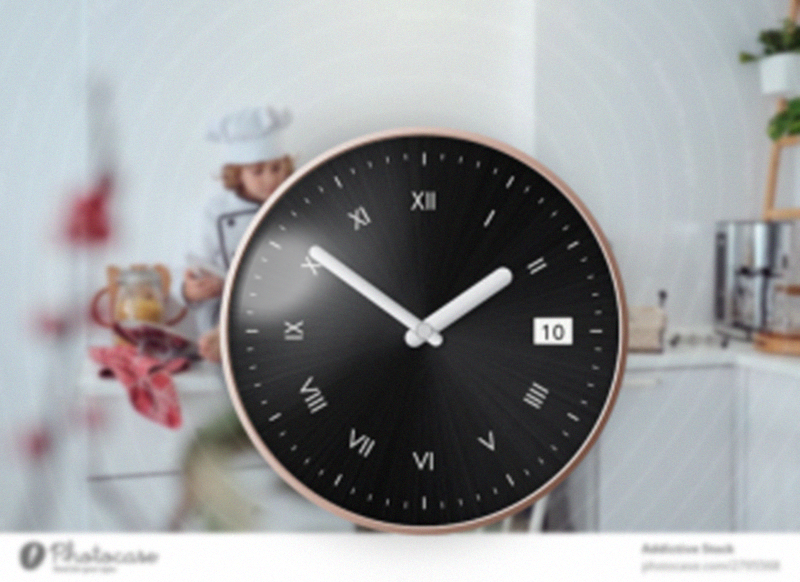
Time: h=1 m=51
